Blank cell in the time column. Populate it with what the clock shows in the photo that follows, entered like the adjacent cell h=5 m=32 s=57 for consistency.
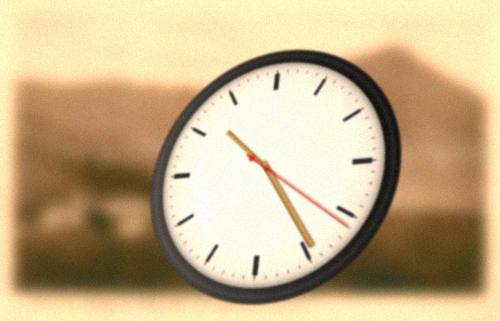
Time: h=10 m=24 s=21
